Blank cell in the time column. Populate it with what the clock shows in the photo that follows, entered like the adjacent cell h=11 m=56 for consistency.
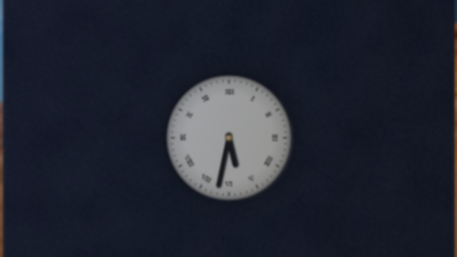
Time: h=5 m=32
